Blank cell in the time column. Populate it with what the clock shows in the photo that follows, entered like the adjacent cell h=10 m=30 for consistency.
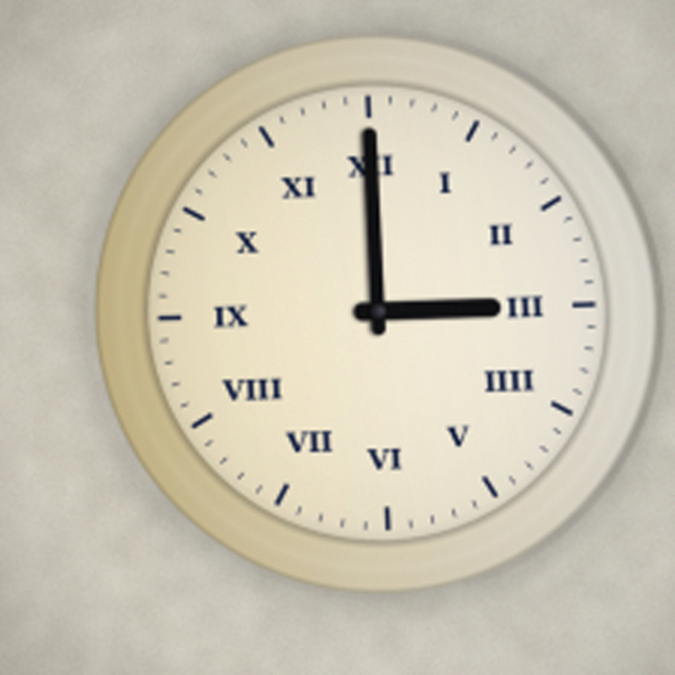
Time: h=3 m=0
